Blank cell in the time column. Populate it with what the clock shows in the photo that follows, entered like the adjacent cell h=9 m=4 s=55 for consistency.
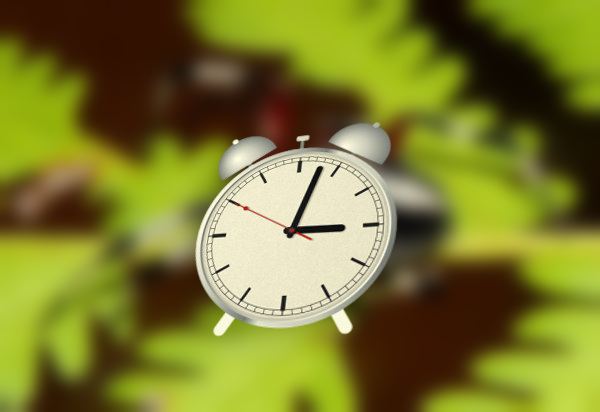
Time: h=3 m=2 s=50
